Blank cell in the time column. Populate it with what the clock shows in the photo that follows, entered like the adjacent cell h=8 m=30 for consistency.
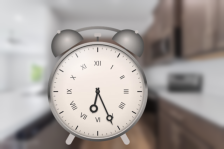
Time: h=6 m=26
